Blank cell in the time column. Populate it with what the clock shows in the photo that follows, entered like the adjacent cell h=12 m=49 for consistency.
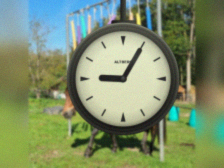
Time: h=9 m=5
